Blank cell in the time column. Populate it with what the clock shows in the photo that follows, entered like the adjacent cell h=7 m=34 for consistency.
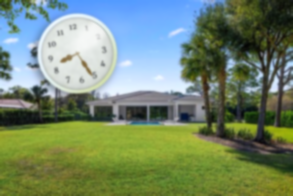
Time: h=8 m=26
